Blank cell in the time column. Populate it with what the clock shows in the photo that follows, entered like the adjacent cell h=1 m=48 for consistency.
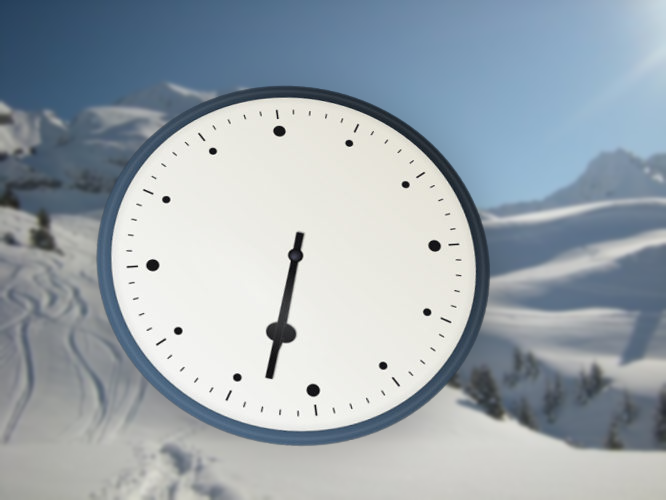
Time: h=6 m=33
